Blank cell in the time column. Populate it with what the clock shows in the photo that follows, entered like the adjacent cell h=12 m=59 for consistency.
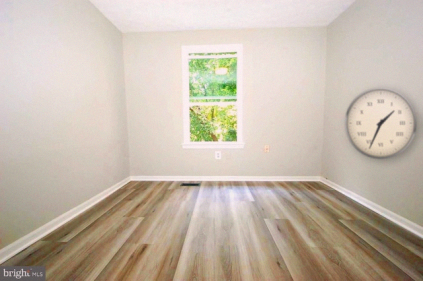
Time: h=1 m=34
